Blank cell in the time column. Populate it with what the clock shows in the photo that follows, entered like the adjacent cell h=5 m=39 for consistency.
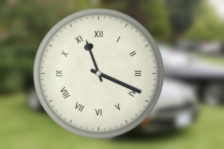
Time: h=11 m=19
